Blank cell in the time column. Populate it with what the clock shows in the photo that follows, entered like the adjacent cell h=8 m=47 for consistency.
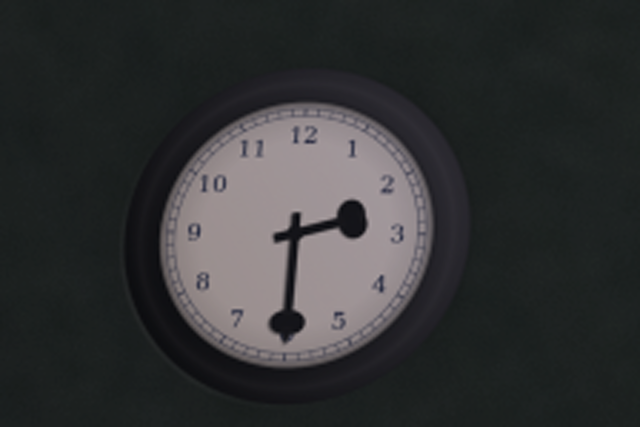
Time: h=2 m=30
